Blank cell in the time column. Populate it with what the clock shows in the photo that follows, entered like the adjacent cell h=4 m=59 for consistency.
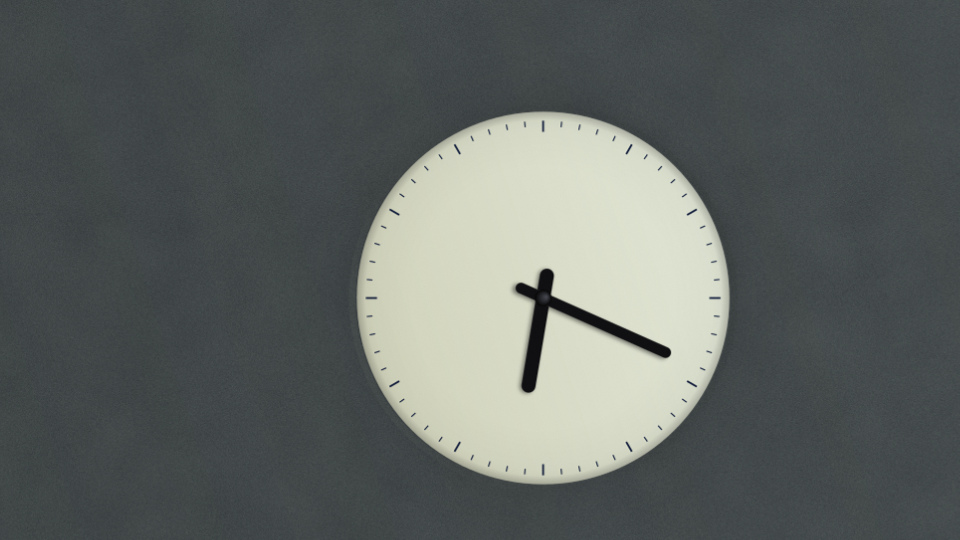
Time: h=6 m=19
